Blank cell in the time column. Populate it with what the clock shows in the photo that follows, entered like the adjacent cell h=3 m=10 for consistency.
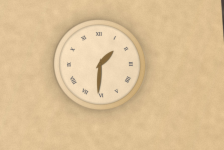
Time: h=1 m=31
